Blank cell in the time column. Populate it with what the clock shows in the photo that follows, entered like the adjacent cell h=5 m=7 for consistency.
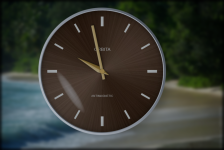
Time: h=9 m=58
